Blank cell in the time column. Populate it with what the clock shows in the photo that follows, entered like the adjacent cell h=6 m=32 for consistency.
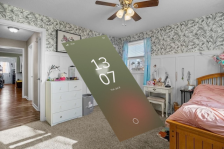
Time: h=13 m=7
